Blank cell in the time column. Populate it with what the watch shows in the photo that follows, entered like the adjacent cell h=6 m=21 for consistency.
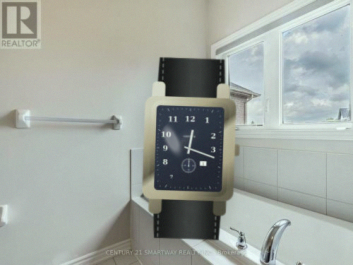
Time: h=12 m=18
